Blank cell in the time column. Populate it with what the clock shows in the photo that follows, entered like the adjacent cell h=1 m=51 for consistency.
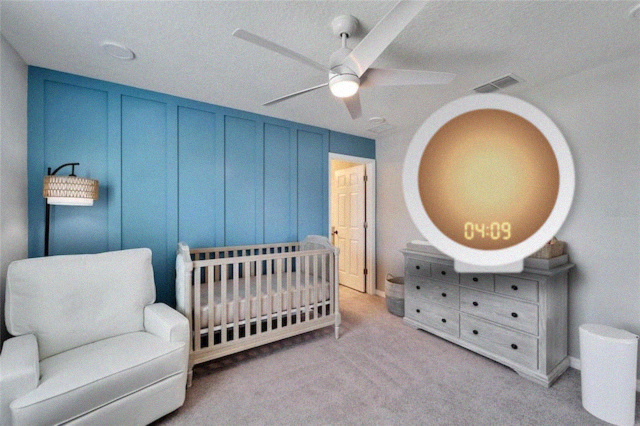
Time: h=4 m=9
